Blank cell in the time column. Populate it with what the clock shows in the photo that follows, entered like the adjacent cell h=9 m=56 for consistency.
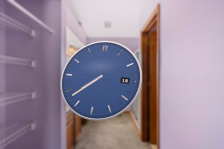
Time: h=7 m=38
